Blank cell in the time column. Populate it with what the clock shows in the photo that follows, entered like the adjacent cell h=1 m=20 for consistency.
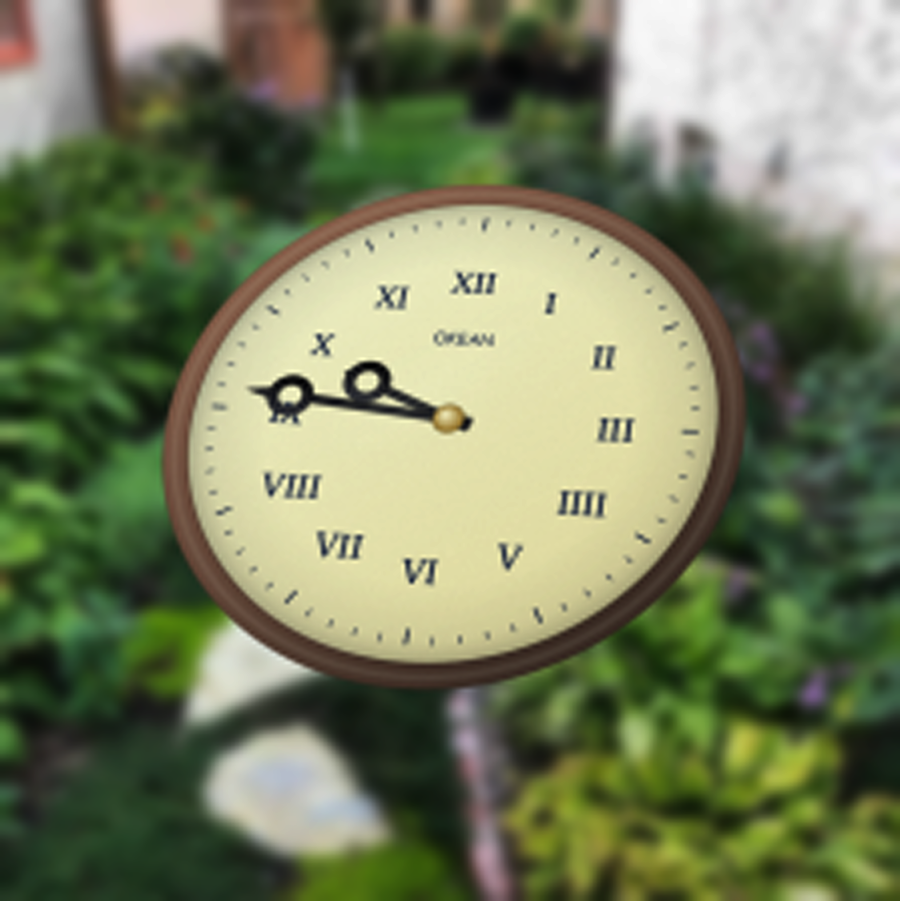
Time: h=9 m=46
